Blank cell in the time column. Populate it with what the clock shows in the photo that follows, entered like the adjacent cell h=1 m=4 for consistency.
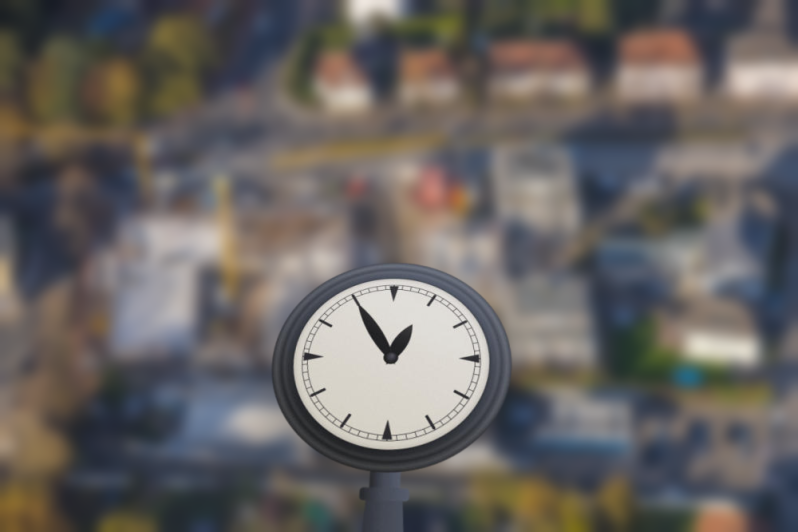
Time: h=12 m=55
